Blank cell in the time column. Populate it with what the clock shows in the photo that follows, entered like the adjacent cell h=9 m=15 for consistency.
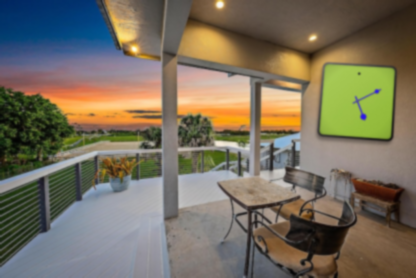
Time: h=5 m=10
